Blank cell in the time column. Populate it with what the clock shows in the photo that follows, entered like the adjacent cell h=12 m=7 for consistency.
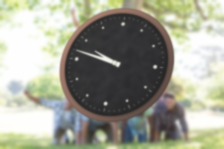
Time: h=9 m=47
